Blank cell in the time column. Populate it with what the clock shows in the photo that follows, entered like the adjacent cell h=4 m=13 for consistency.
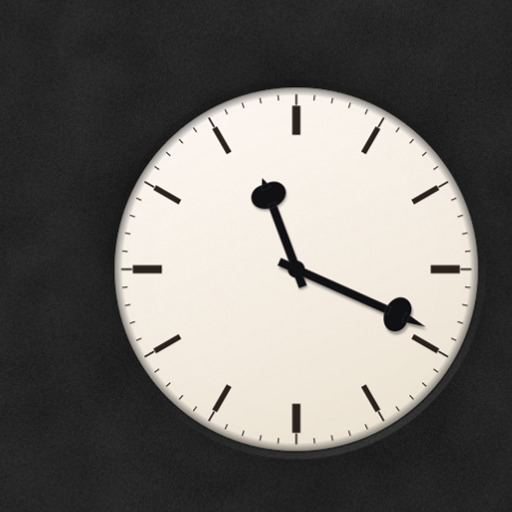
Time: h=11 m=19
